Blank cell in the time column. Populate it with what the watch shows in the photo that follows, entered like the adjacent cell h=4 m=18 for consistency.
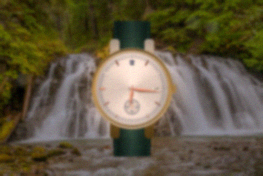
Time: h=6 m=16
